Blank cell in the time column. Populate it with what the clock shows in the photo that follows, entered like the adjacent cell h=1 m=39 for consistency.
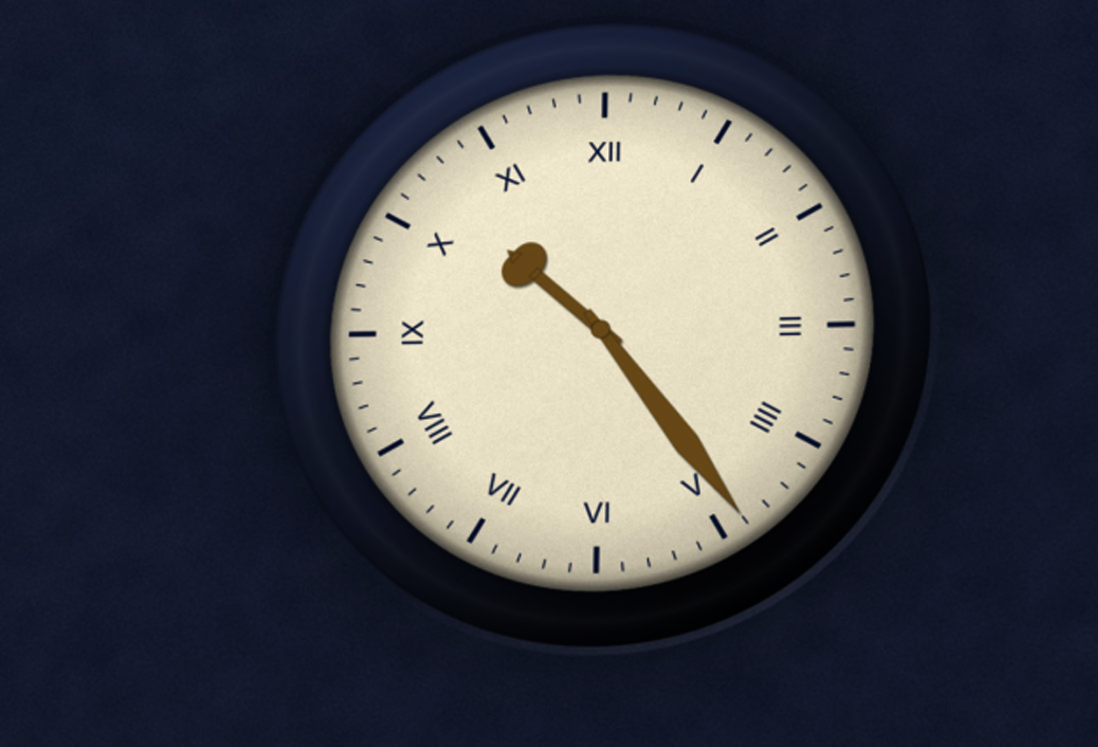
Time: h=10 m=24
